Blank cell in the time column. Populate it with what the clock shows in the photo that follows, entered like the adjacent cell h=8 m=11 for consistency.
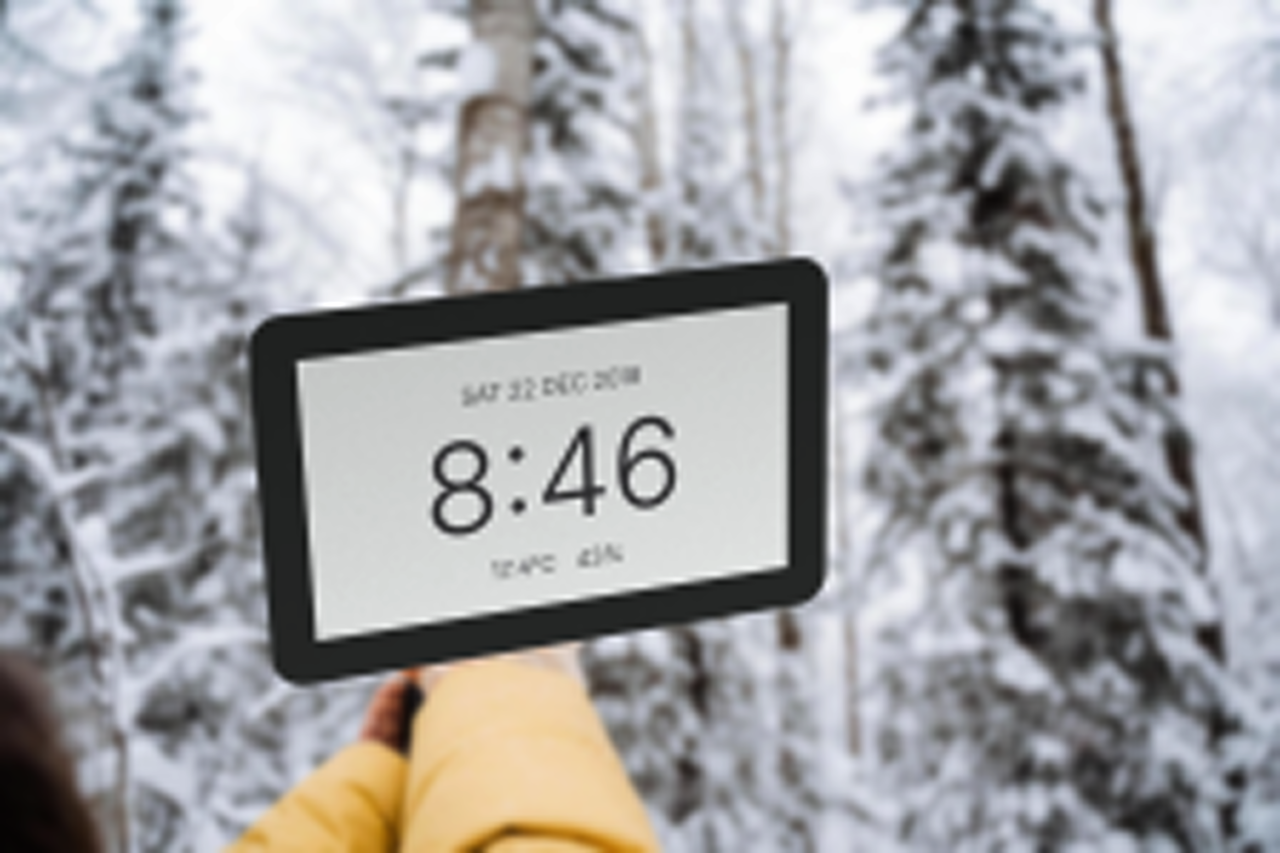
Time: h=8 m=46
